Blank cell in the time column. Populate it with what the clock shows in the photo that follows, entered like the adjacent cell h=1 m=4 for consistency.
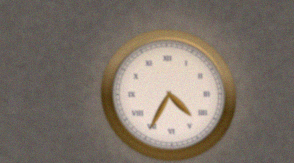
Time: h=4 m=35
